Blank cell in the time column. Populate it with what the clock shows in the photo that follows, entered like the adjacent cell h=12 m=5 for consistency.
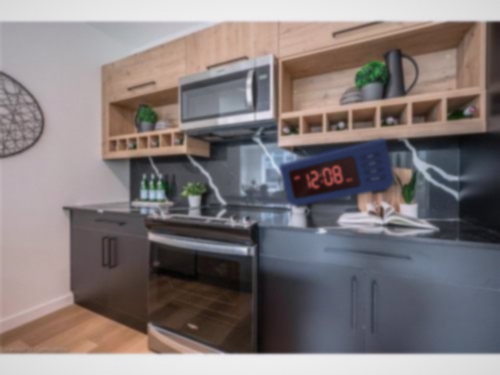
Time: h=12 m=8
